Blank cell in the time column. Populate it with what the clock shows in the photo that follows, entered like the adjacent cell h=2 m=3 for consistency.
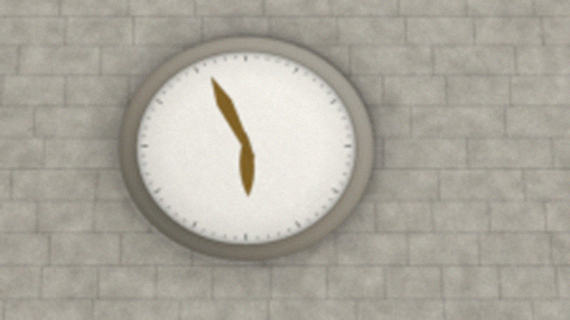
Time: h=5 m=56
